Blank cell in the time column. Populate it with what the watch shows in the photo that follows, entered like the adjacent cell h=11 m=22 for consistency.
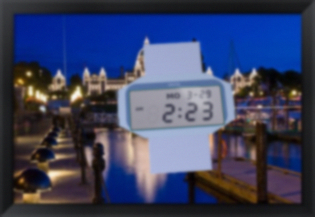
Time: h=2 m=23
